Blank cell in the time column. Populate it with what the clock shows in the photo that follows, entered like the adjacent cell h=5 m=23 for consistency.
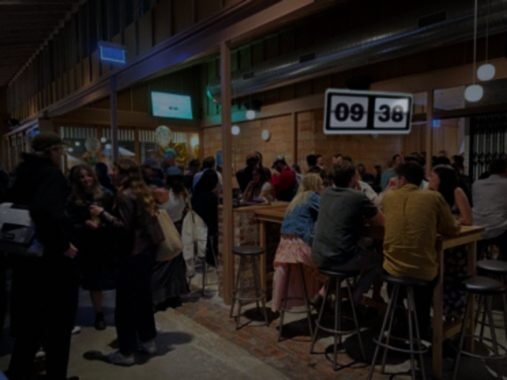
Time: h=9 m=38
